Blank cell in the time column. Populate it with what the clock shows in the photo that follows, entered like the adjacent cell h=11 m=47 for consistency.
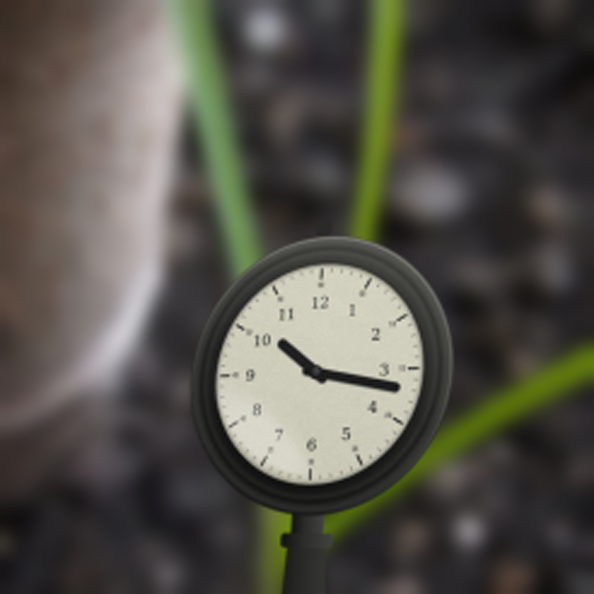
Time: h=10 m=17
